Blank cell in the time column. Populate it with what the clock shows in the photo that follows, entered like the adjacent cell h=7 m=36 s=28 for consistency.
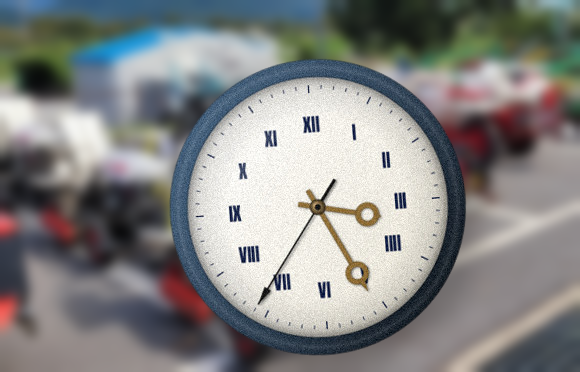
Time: h=3 m=25 s=36
